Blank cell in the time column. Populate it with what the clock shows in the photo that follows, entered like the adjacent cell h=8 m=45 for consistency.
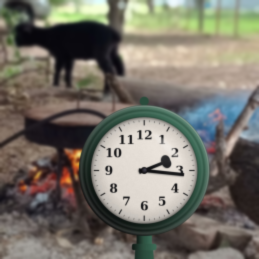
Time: h=2 m=16
